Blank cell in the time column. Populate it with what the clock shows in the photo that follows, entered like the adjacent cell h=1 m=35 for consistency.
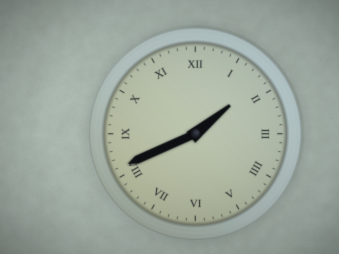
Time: h=1 m=41
